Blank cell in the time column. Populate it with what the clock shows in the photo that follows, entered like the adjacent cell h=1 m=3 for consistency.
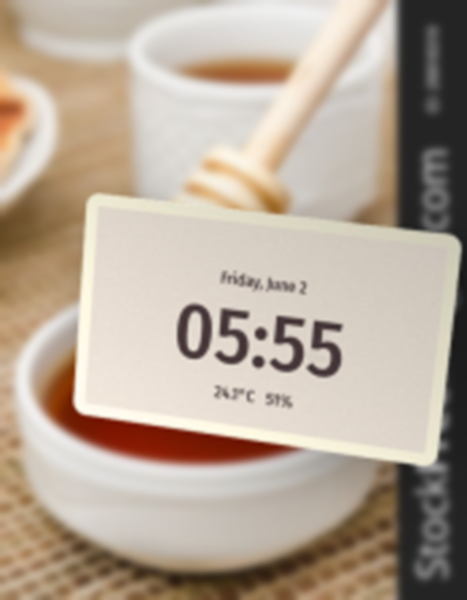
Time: h=5 m=55
